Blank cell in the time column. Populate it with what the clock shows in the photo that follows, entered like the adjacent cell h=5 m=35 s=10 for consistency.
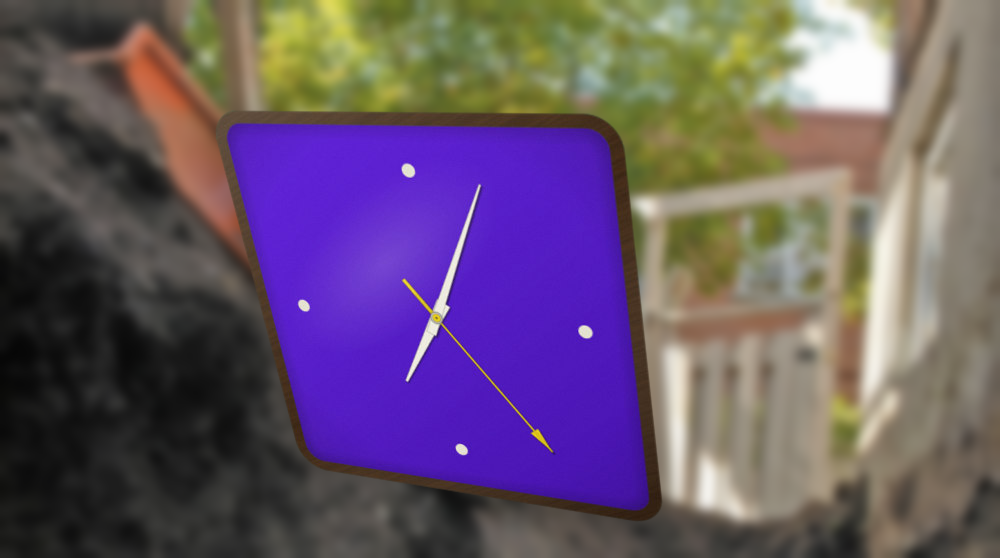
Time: h=7 m=4 s=24
